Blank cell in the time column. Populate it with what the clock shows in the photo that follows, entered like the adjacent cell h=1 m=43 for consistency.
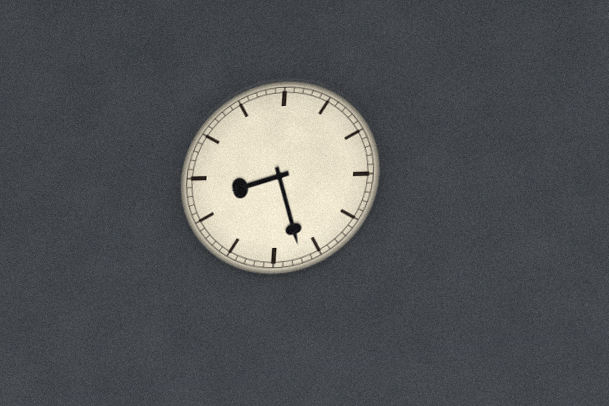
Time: h=8 m=27
